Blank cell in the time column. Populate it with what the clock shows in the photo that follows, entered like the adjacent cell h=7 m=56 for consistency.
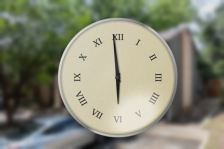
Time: h=5 m=59
